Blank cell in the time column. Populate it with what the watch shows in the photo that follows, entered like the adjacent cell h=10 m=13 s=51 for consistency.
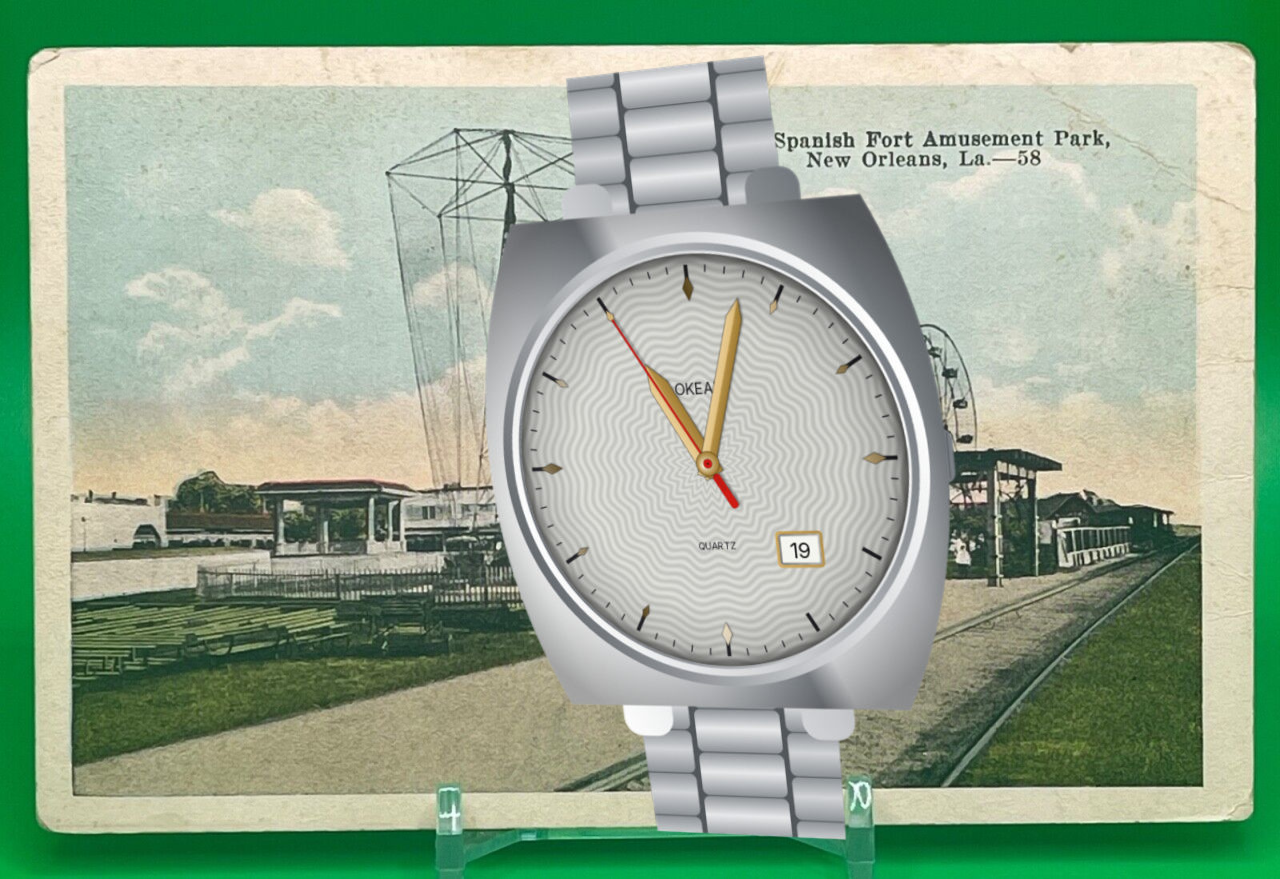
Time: h=11 m=2 s=55
